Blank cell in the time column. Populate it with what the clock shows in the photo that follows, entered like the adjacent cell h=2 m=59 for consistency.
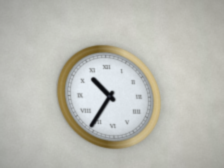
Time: h=10 m=36
